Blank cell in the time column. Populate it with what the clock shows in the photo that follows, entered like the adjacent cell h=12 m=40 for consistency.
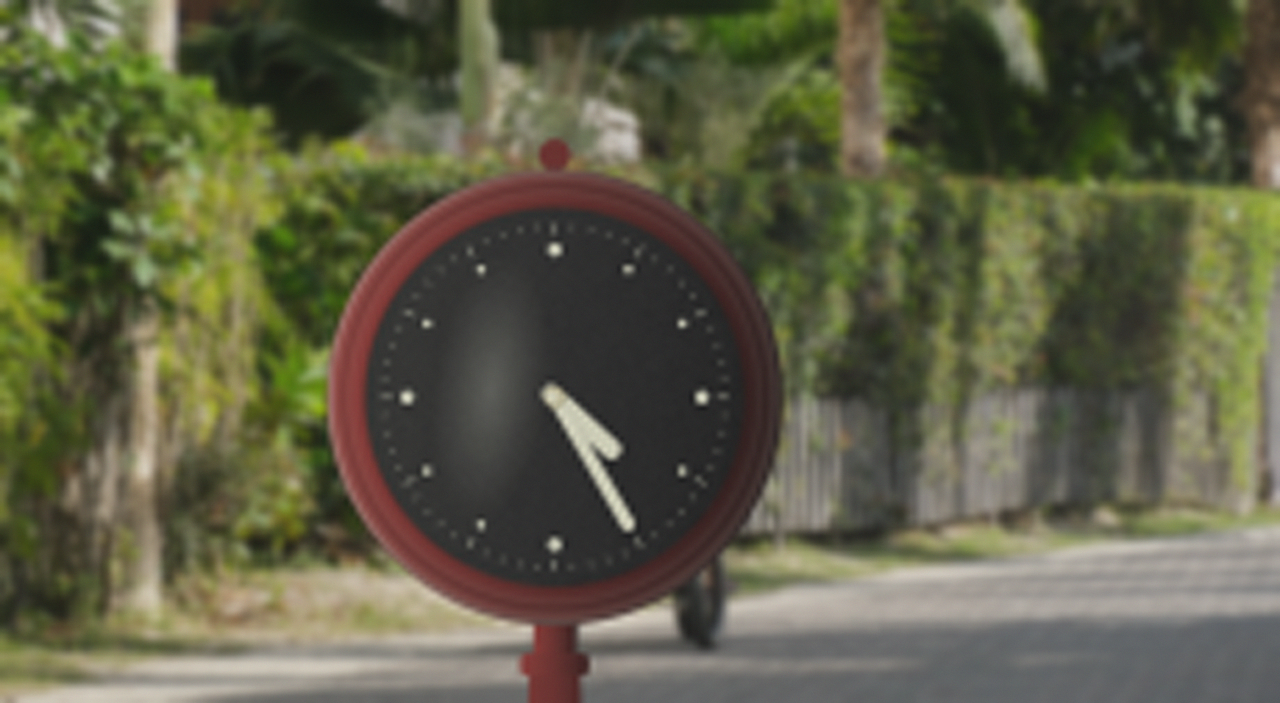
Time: h=4 m=25
